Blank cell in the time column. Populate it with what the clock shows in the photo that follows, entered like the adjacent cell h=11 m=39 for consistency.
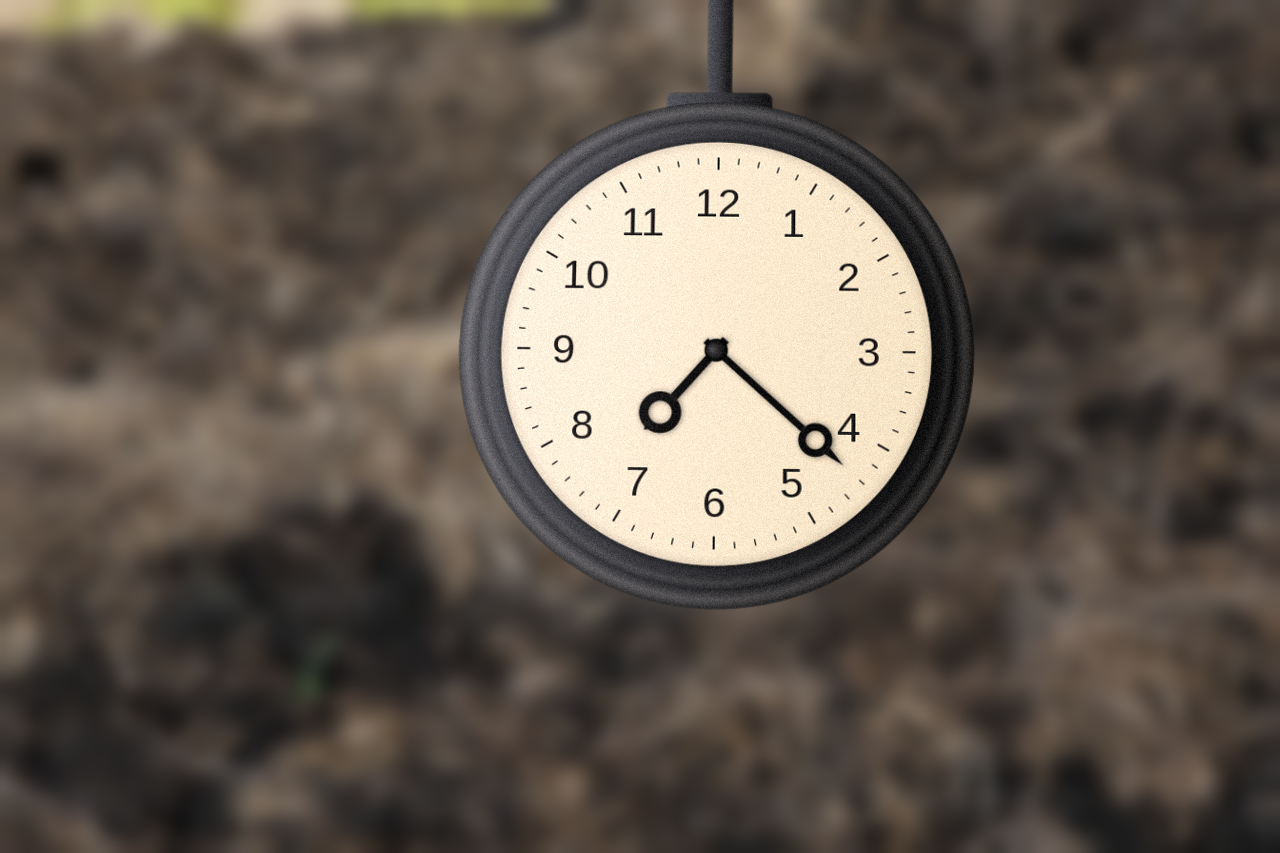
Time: h=7 m=22
